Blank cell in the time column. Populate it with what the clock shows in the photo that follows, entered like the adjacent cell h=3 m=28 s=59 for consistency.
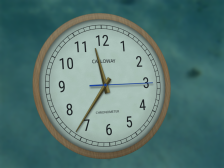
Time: h=11 m=36 s=15
